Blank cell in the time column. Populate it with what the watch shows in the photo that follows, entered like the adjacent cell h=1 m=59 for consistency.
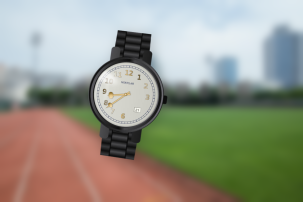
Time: h=8 m=38
